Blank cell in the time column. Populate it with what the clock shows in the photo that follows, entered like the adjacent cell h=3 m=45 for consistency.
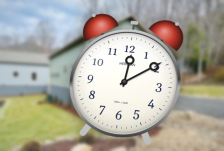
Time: h=12 m=9
